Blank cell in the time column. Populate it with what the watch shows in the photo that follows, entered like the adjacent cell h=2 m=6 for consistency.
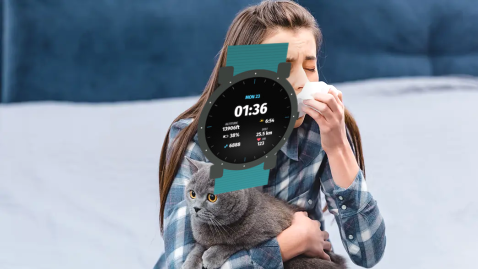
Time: h=1 m=36
